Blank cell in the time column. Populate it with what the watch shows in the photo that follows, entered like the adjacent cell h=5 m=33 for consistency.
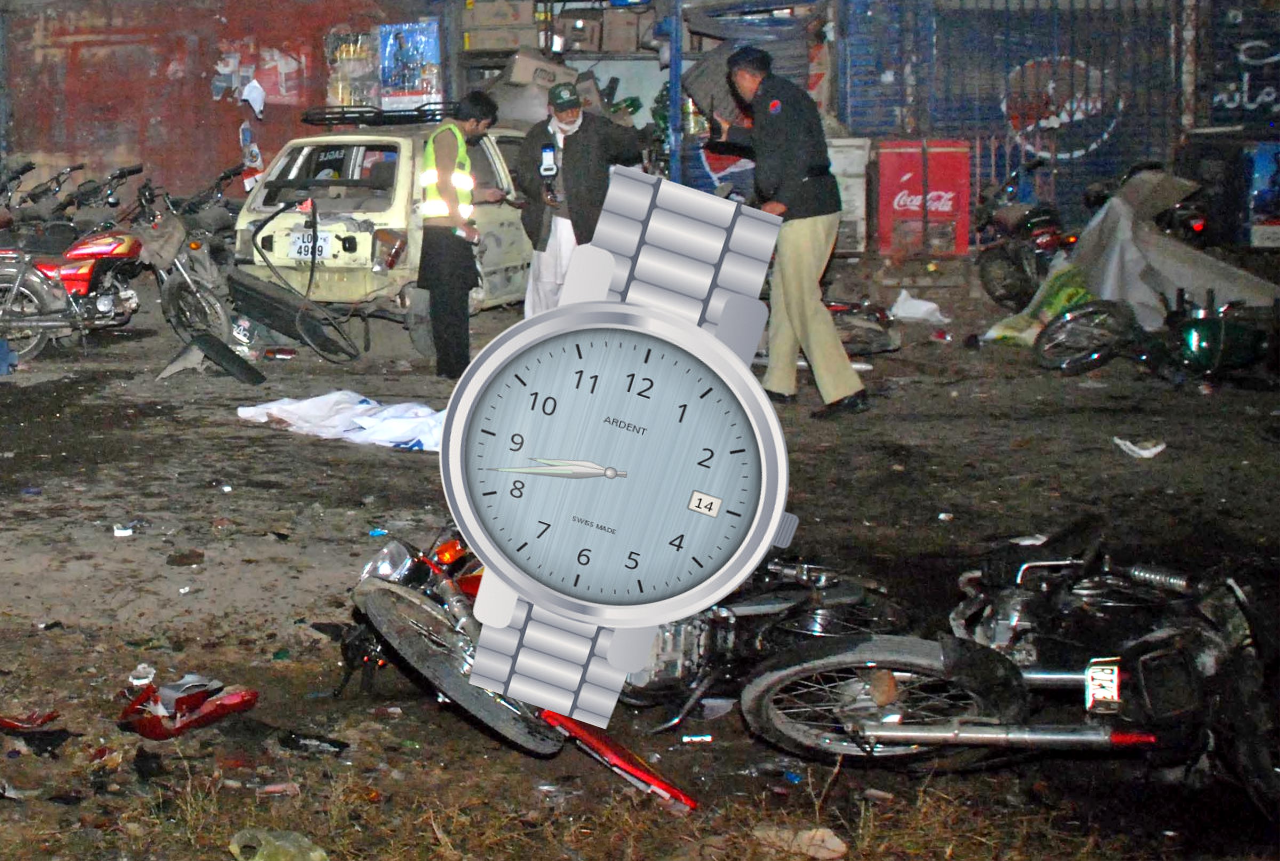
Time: h=8 m=42
